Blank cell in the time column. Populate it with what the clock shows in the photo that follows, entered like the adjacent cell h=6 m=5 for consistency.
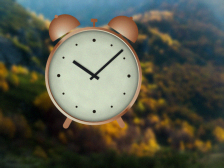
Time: h=10 m=8
